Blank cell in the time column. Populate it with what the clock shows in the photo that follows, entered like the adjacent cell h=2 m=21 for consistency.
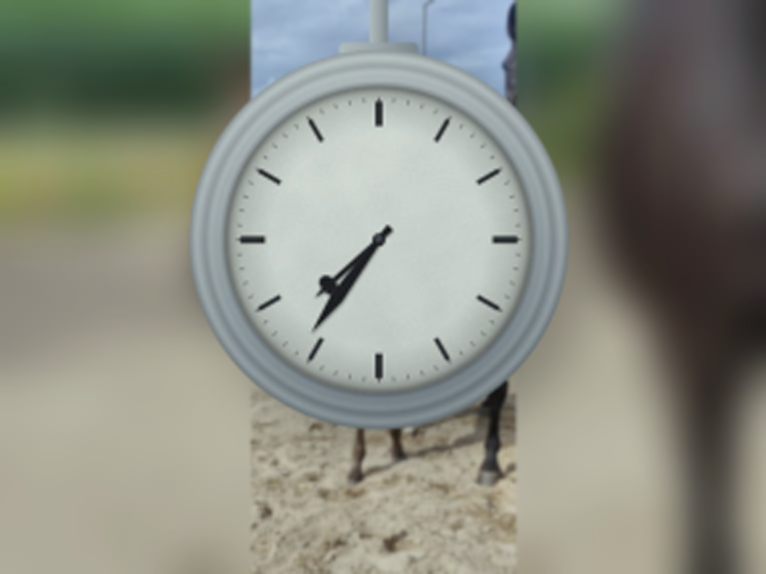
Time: h=7 m=36
